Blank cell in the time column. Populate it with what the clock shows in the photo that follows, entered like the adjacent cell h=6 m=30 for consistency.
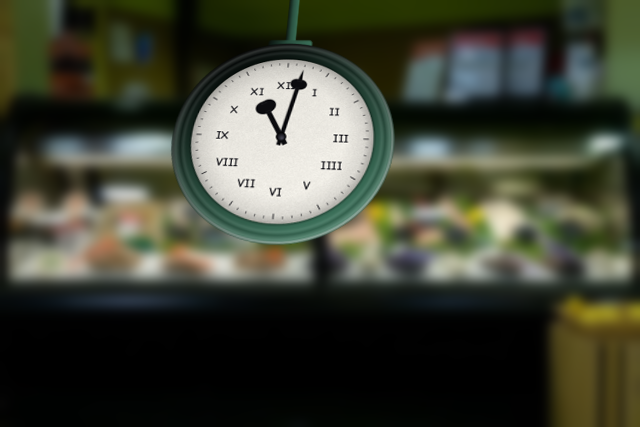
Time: h=11 m=2
